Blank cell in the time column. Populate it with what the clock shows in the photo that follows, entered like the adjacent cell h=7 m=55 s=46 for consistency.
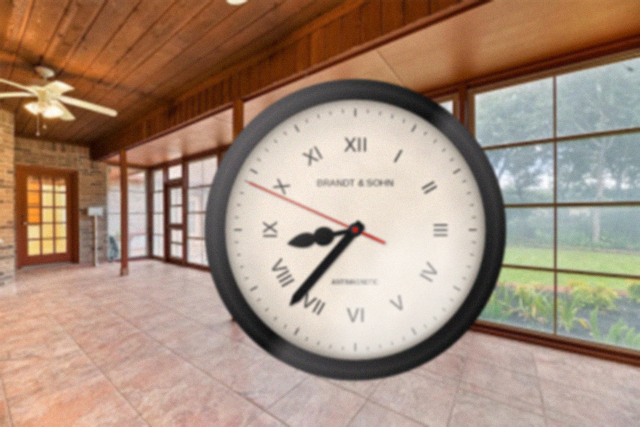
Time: h=8 m=36 s=49
